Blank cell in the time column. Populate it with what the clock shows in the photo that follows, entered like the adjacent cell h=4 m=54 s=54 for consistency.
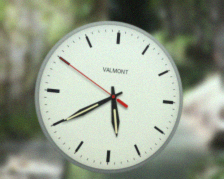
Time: h=5 m=39 s=50
